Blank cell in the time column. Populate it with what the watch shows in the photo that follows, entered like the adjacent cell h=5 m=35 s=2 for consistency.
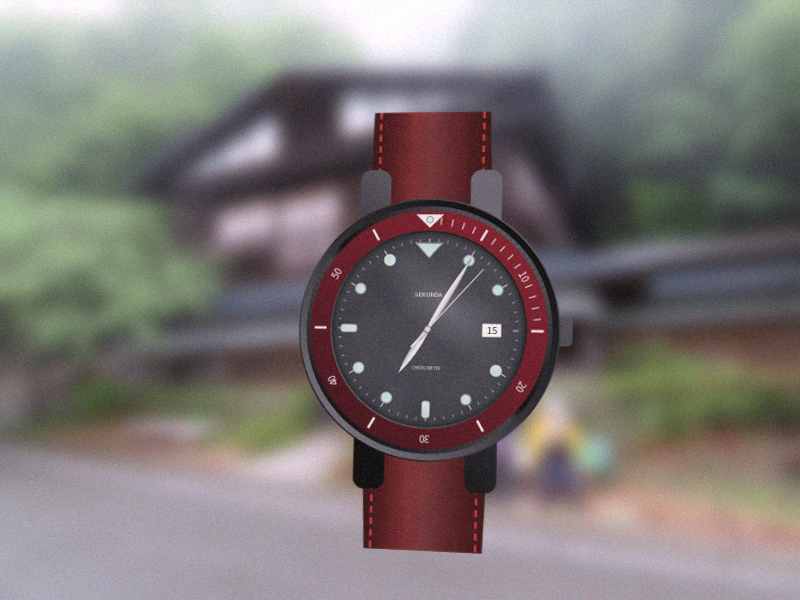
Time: h=7 m=5 s=7
